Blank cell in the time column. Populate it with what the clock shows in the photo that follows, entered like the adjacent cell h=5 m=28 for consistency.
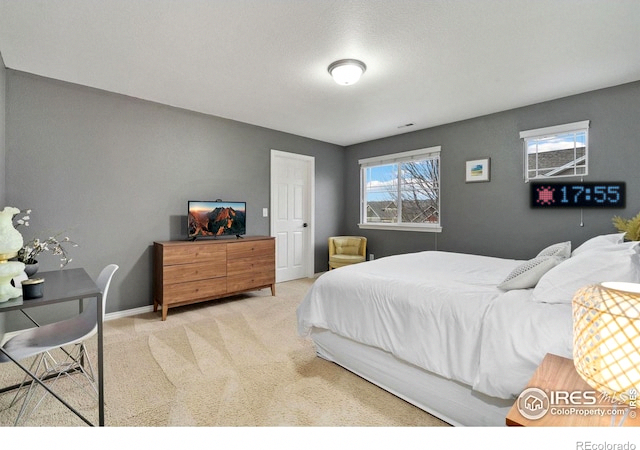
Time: h=17 m=55
